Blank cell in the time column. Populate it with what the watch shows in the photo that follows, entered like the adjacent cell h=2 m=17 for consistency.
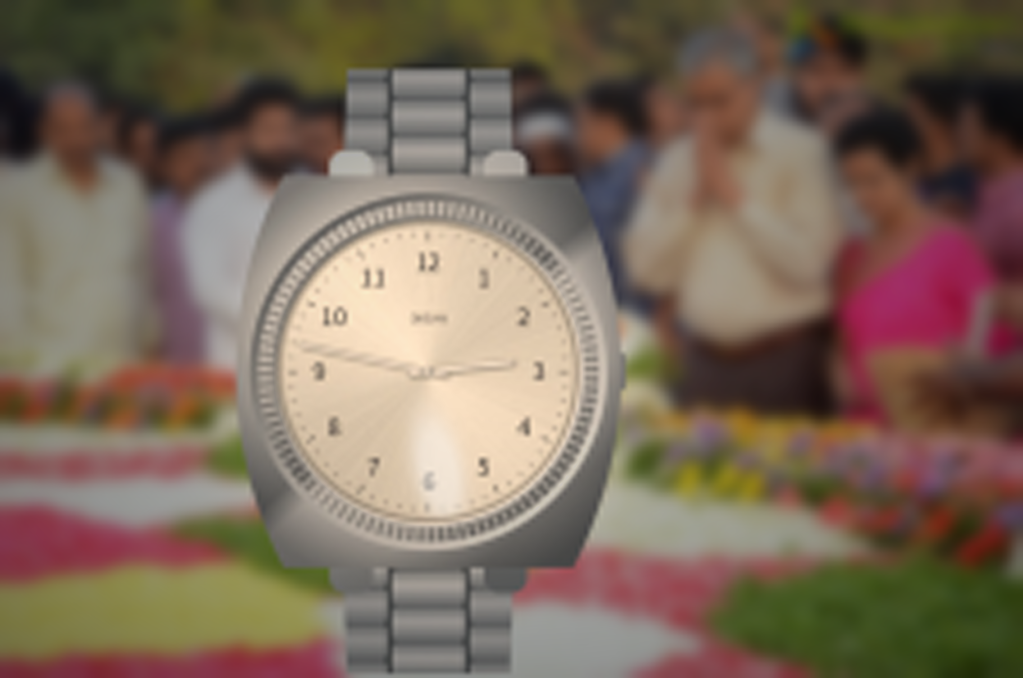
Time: h=2 m=47
